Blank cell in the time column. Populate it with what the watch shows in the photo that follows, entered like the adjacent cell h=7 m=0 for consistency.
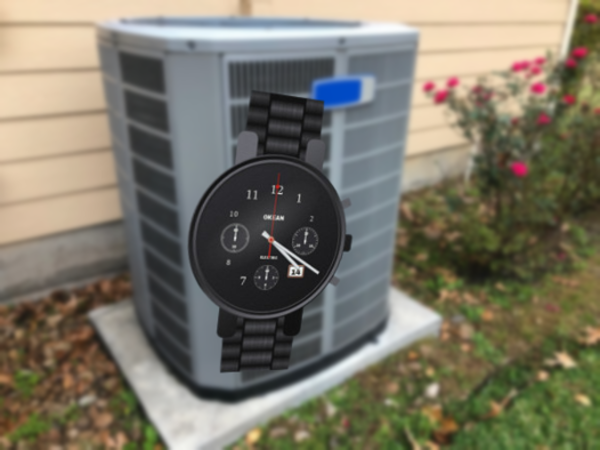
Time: h=4 m=20
